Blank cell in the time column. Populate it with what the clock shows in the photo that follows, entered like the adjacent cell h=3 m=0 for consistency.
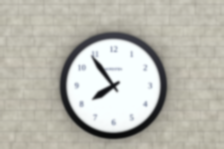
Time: h=7 m=54
